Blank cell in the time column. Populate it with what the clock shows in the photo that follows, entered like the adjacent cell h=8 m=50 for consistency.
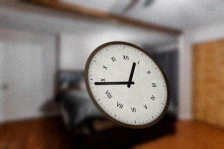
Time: h=12 m=44
